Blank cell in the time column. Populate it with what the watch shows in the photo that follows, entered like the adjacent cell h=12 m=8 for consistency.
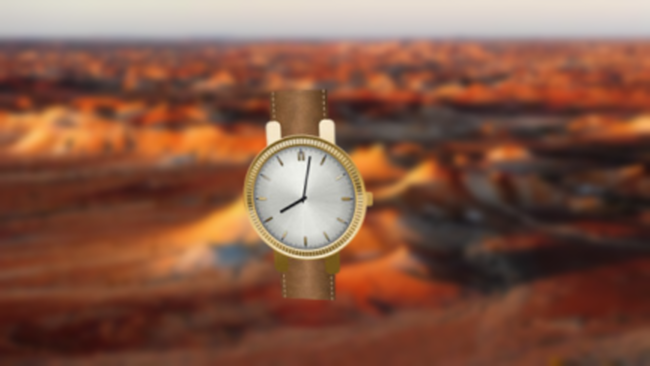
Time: h=8 m=2
